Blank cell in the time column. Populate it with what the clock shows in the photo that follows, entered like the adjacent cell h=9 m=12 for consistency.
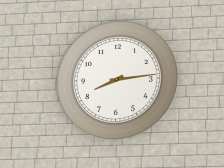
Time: h=8 m=14
